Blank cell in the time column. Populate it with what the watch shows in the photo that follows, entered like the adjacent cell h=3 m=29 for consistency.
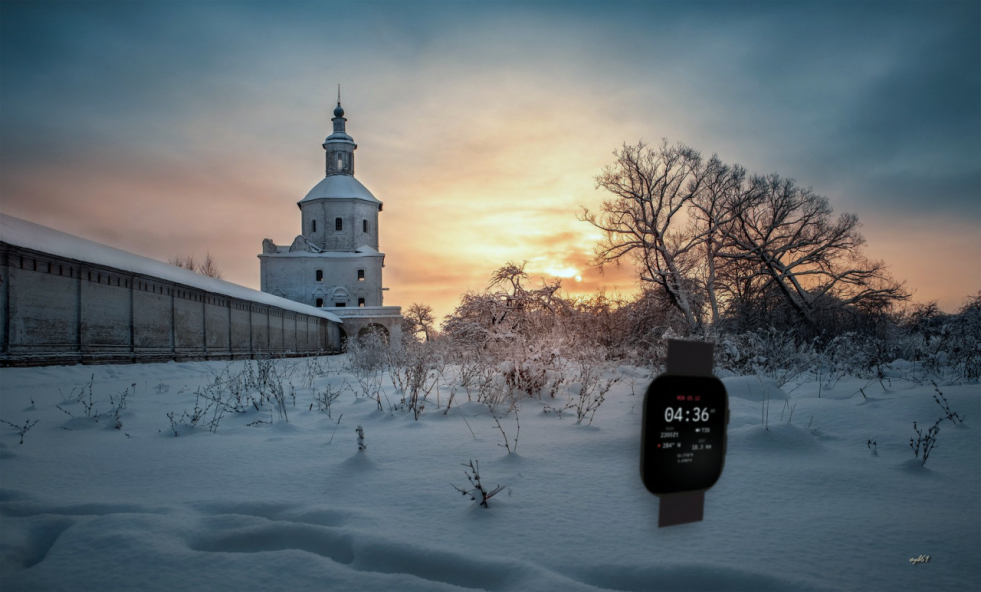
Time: h=4 m=36
